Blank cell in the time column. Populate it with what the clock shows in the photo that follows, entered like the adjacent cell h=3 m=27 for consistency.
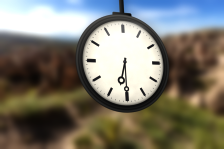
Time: h=6 m=30
